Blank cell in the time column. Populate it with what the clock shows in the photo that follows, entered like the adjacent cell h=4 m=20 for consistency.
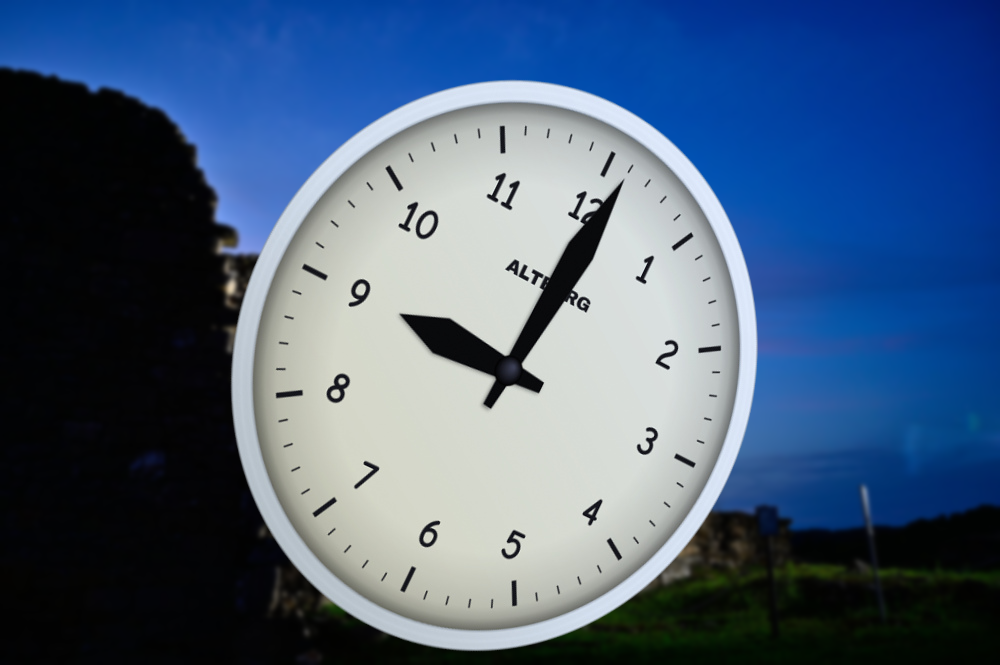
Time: h=9 m=1
